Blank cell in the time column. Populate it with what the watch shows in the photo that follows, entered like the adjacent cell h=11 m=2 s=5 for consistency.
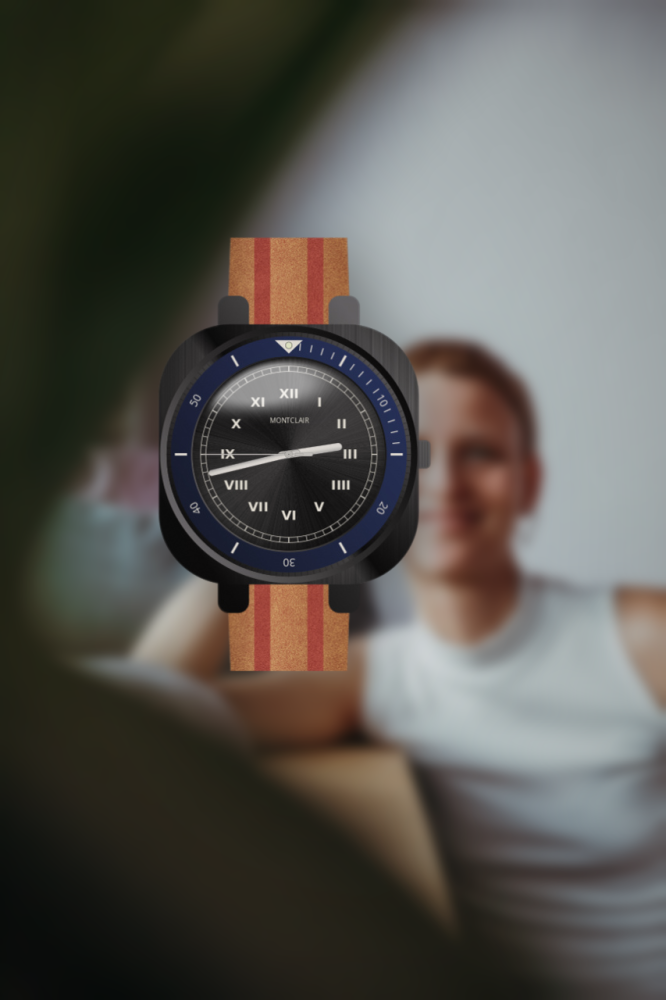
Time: h=2 m=42 s=45
